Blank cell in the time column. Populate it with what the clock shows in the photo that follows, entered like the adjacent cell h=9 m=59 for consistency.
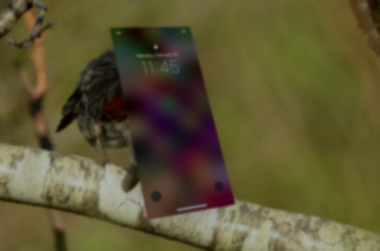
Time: h=11 m=45
